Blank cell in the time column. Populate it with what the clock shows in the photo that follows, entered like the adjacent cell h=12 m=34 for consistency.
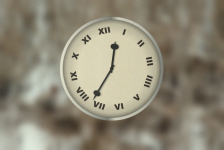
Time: h=12 m=37
